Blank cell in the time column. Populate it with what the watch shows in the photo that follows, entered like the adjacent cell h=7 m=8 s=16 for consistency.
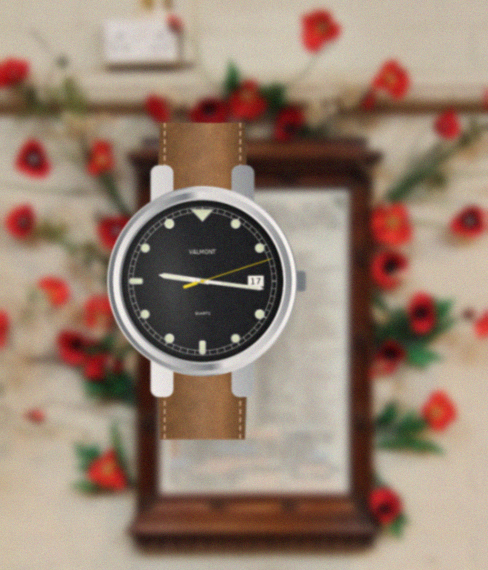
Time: h=9 m=16 s=12
